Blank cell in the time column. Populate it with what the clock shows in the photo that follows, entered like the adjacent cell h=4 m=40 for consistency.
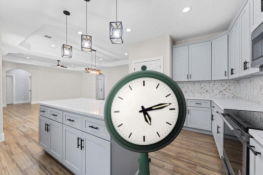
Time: h=5 m=13
